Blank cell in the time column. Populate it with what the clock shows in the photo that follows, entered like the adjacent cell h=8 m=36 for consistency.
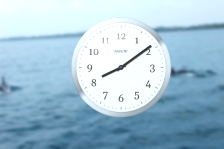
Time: h=8 m=9
